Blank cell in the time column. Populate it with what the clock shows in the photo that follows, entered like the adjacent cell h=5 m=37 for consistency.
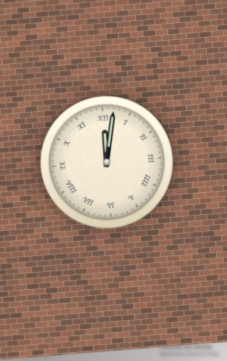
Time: h=12 m=2
